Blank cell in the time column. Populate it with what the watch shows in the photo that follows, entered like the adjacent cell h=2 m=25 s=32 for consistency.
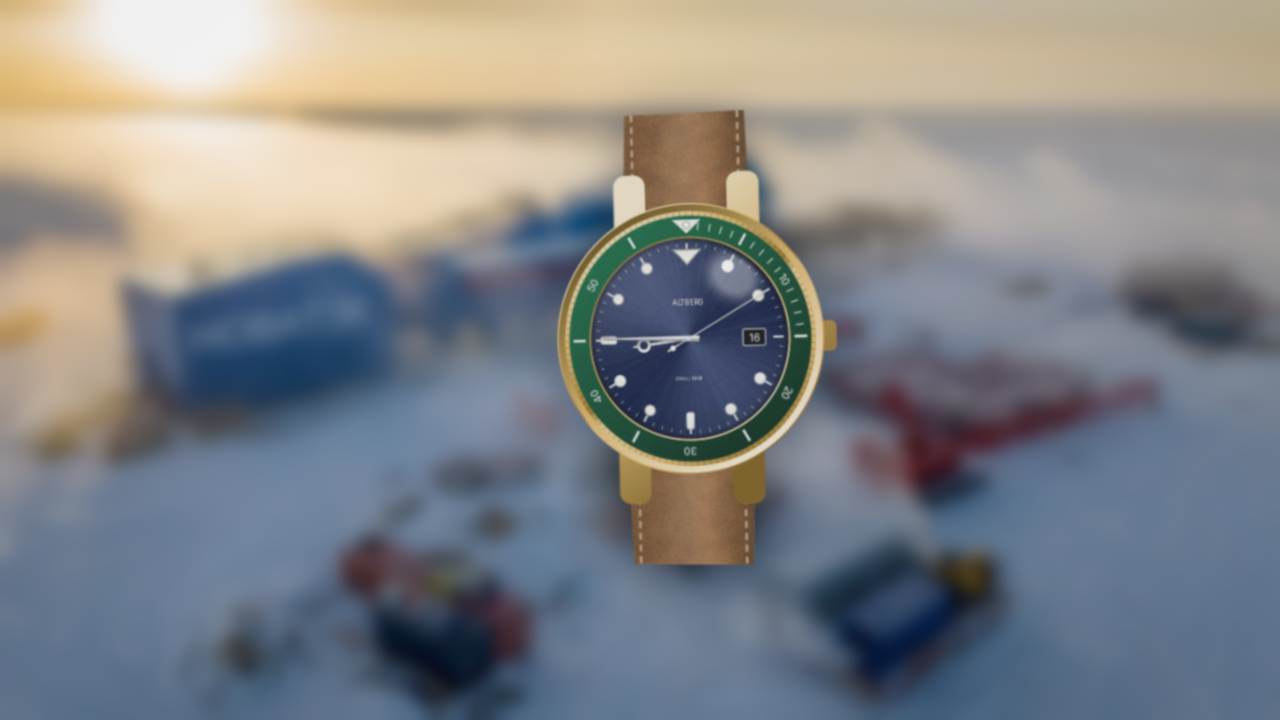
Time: h=8 m=45 s=10
